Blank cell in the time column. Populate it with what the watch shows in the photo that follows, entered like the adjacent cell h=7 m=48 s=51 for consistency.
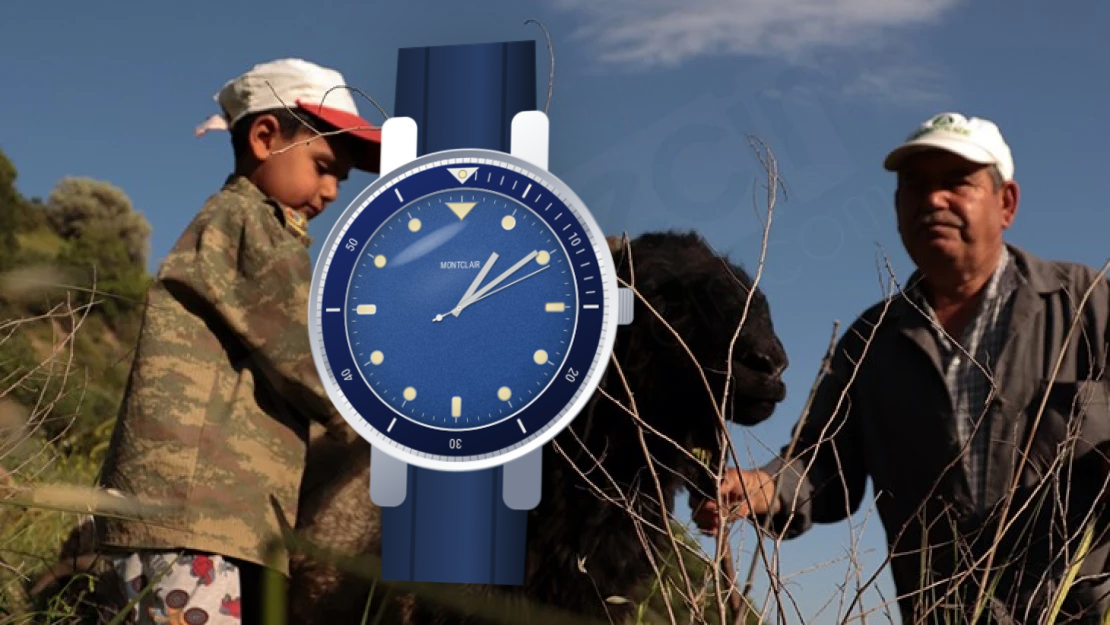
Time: h=1 m=9 s=11
